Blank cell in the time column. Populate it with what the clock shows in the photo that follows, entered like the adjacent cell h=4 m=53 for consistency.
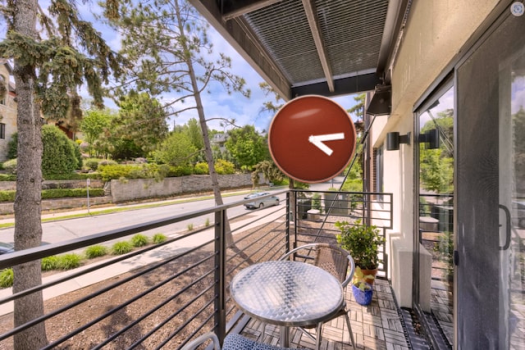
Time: h=4 m=14
